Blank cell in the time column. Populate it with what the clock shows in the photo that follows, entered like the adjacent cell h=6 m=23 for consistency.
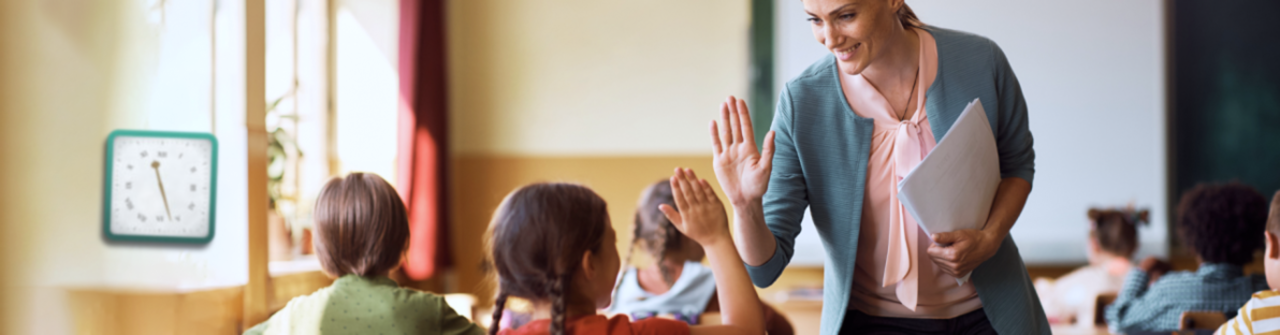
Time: h=11 m=27
